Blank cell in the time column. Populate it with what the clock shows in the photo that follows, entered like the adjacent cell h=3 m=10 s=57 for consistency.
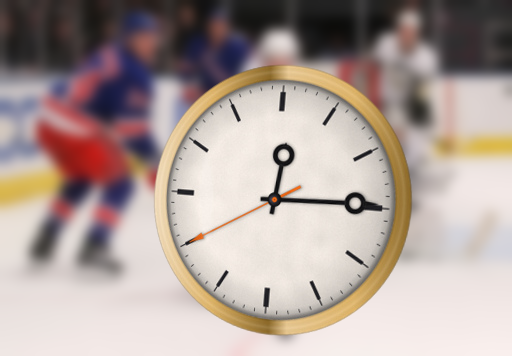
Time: h=12 m=14 s=40
